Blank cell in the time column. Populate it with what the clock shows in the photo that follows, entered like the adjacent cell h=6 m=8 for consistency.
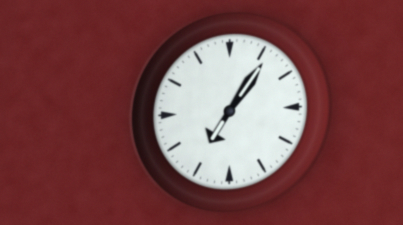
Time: h=7 m=6
